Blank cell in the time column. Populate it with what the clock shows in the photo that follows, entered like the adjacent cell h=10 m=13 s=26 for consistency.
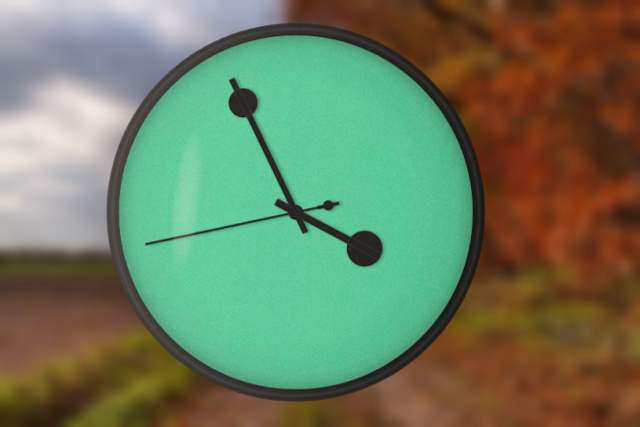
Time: h=3 m=55 s=43
